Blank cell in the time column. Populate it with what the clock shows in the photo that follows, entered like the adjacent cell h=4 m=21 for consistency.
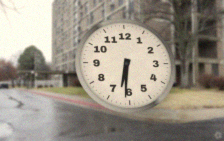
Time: h=6 m=31
